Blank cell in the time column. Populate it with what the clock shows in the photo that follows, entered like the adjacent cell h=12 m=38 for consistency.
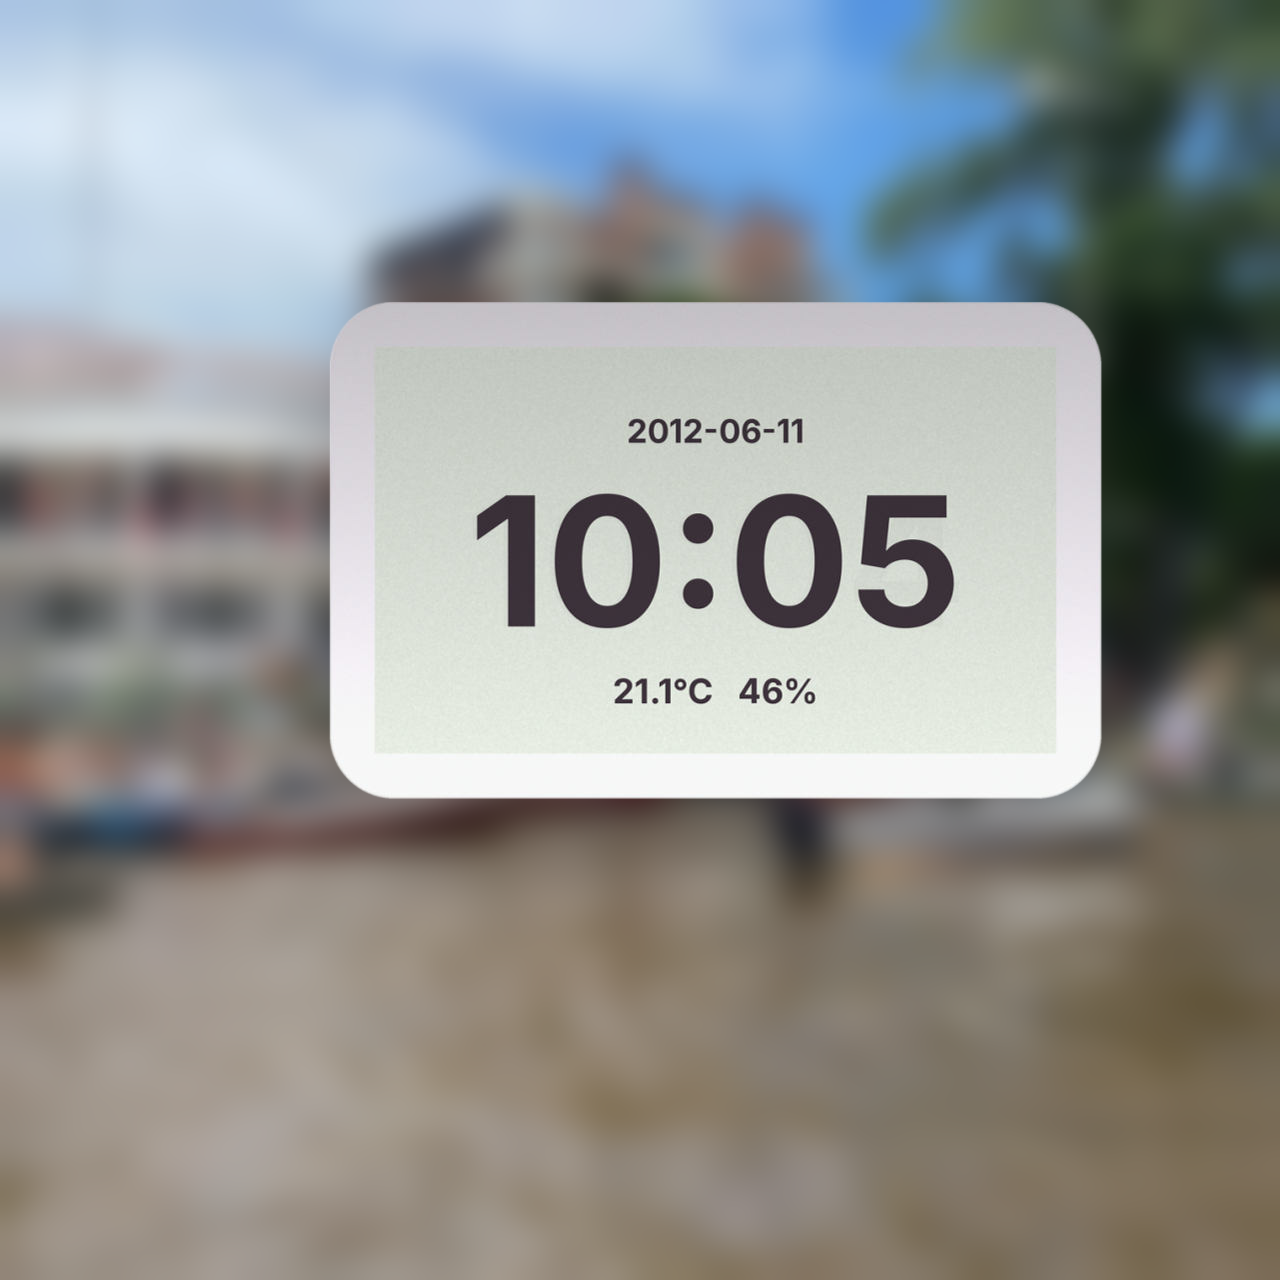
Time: h=10 m=5
